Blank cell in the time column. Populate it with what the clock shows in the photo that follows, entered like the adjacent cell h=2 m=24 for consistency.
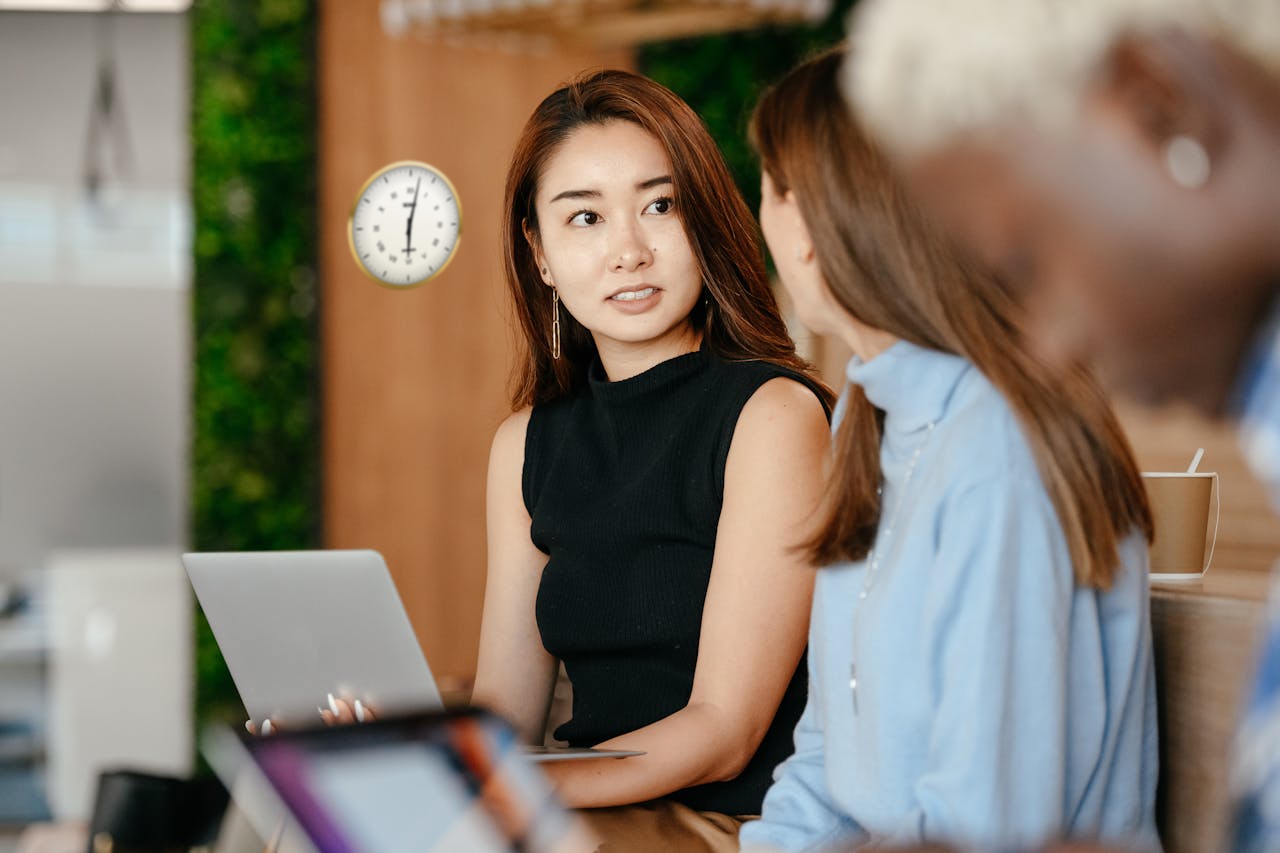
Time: h=6 m=2
